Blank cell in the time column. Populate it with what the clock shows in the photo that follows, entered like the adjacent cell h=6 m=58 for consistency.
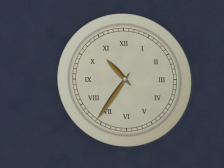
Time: h=10 m=36
